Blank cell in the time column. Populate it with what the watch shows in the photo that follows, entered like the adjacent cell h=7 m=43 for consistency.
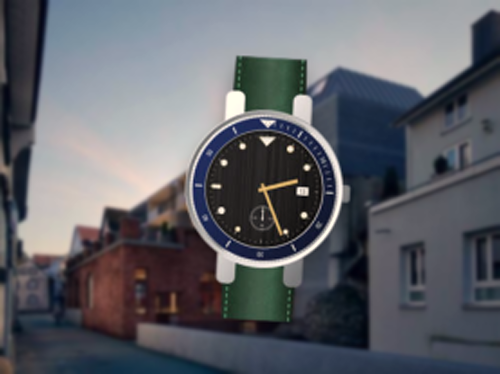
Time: h=2 m=26
